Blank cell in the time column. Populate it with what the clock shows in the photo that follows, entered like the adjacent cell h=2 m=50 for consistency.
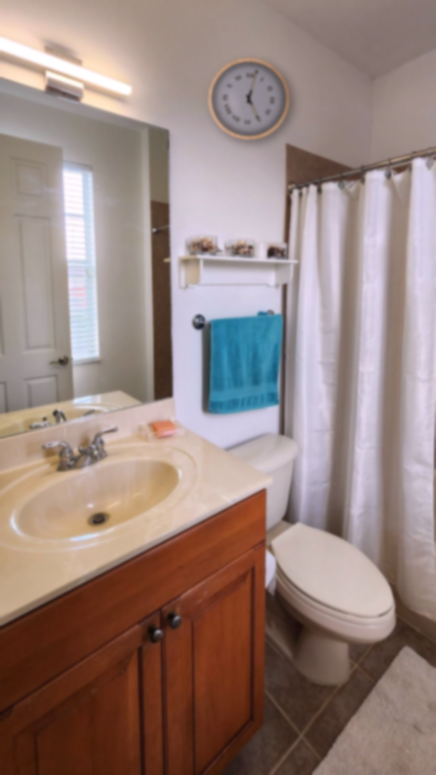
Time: h=5 m=2
